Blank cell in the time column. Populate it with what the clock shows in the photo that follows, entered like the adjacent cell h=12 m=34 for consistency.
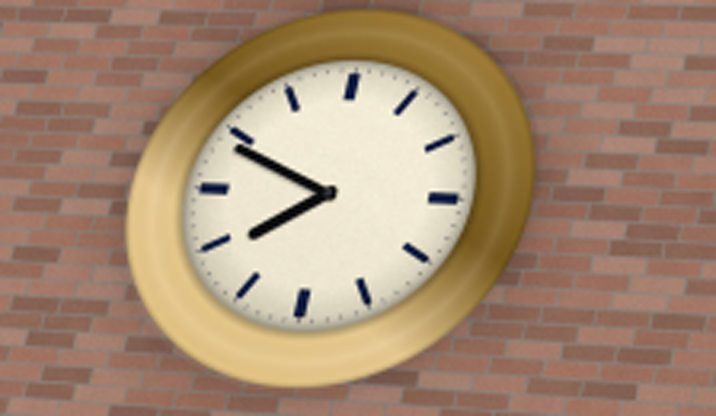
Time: h=7 m=49
